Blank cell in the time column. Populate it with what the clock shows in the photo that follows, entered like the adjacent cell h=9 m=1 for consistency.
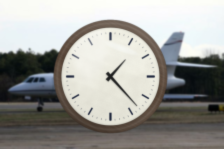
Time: h=1 m=23
